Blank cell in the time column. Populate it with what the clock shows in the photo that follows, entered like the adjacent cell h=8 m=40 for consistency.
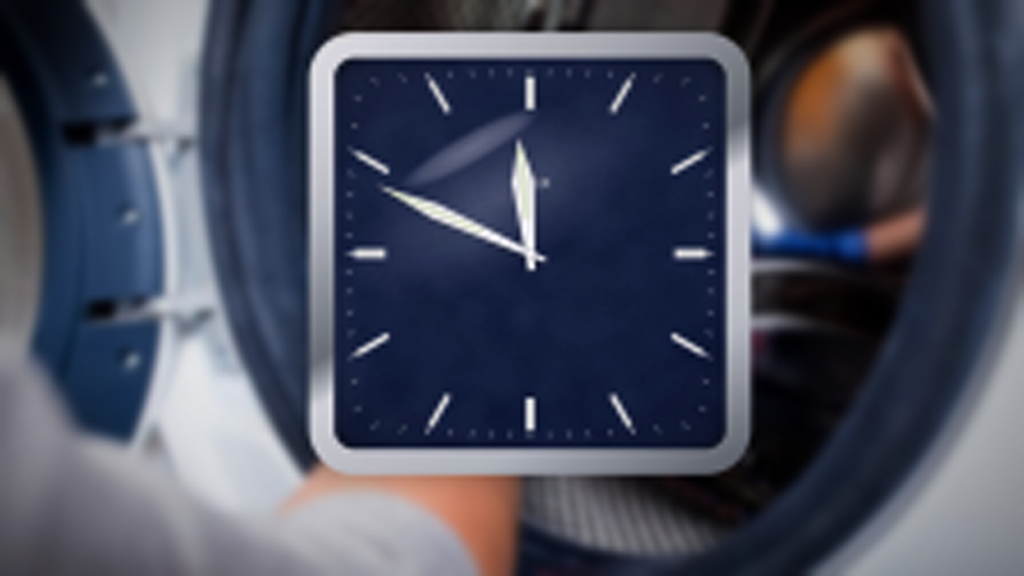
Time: h=11 m=49
